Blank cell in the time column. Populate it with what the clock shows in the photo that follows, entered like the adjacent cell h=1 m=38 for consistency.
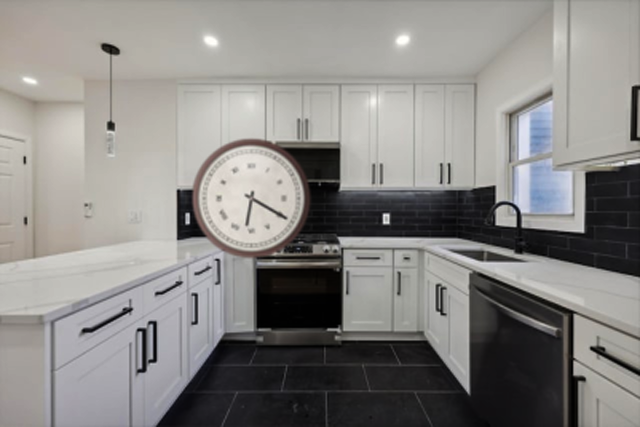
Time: h=6 m=20
